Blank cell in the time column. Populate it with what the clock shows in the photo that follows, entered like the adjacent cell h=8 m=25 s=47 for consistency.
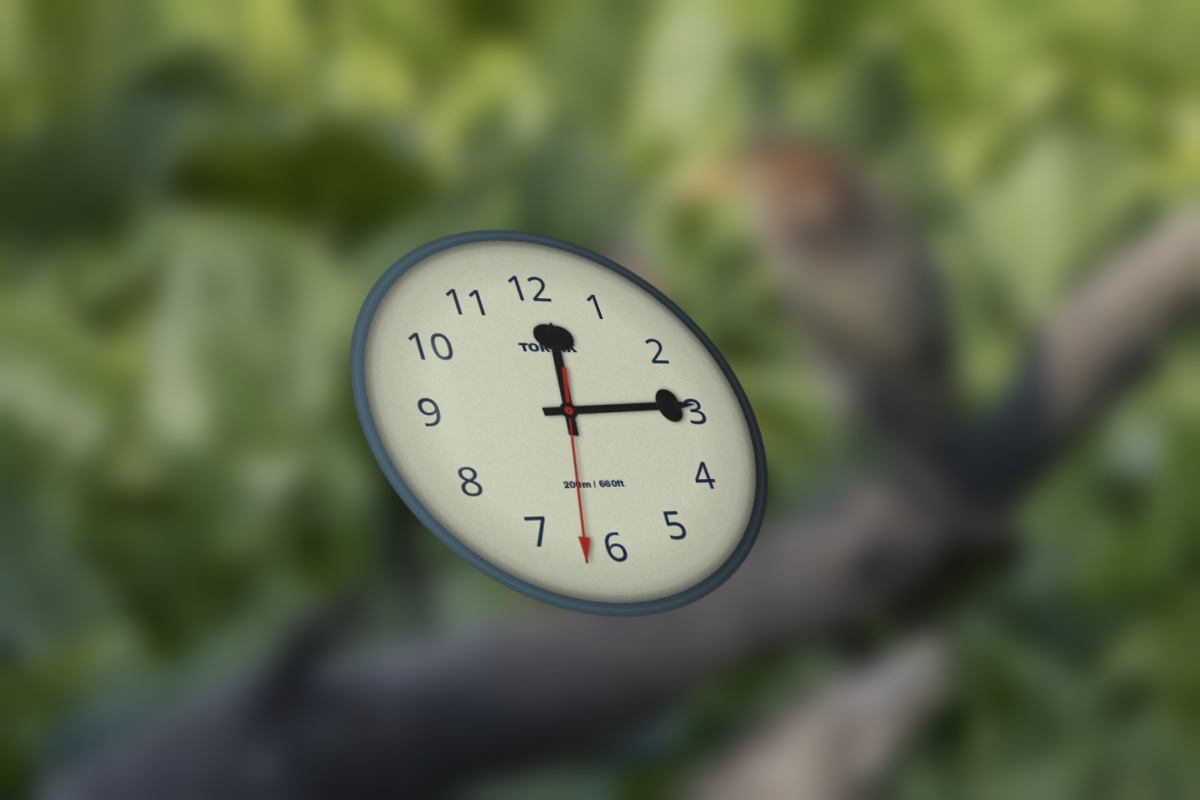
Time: h=12 m=14 s=32
